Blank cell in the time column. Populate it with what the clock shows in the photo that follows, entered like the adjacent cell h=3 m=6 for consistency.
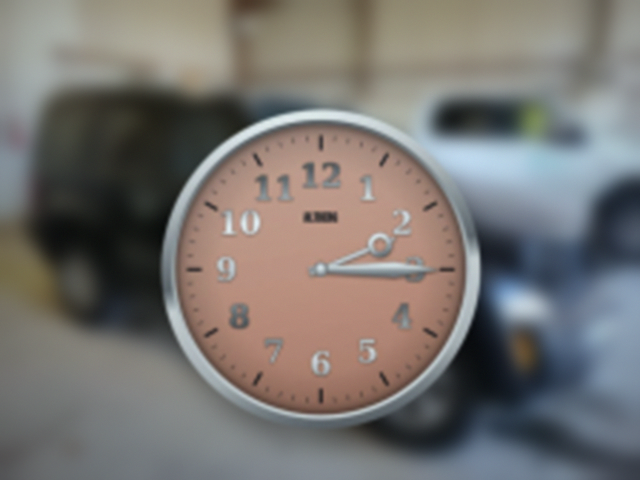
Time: h=2 m=15
